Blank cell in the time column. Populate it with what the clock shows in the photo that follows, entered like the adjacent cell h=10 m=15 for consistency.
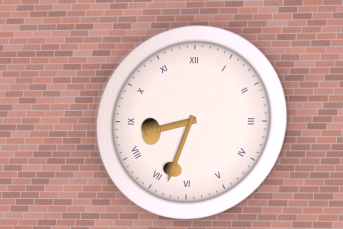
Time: h=8 m=33
